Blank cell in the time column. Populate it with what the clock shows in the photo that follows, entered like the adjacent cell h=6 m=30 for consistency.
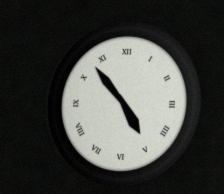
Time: h=4 m=53
